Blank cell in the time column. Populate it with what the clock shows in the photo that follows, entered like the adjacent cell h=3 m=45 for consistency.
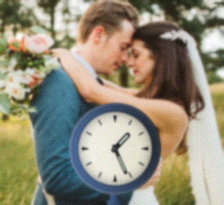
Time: h=1 m=26
